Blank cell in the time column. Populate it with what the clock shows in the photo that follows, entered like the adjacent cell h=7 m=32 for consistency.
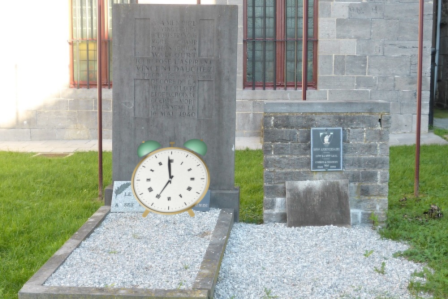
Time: h=6 m=59
